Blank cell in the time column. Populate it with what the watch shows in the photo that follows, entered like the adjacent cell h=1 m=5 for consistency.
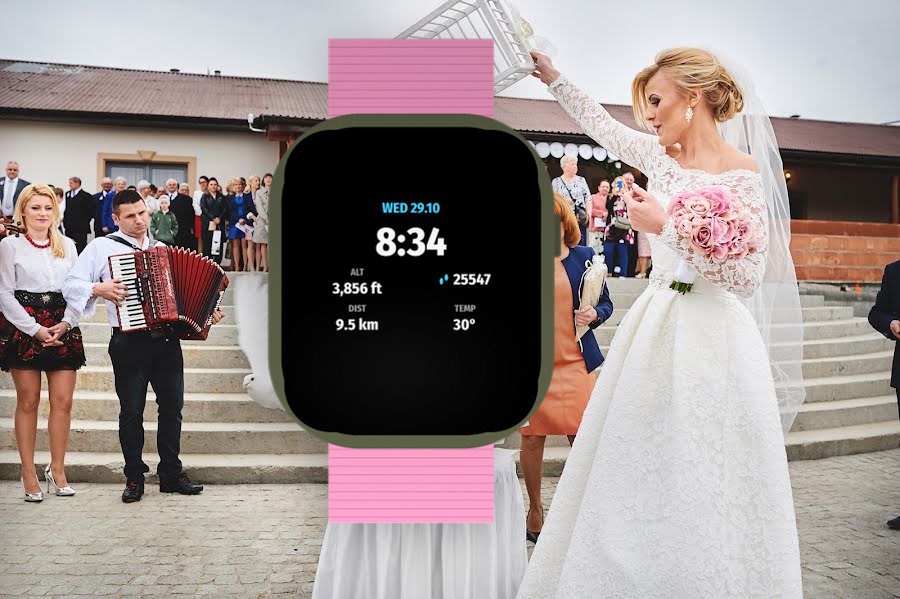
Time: h=8 m=34
